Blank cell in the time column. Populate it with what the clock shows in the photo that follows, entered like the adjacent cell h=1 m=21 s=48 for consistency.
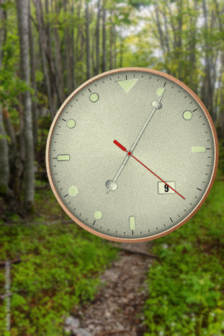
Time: h=7 m=5 s=22
